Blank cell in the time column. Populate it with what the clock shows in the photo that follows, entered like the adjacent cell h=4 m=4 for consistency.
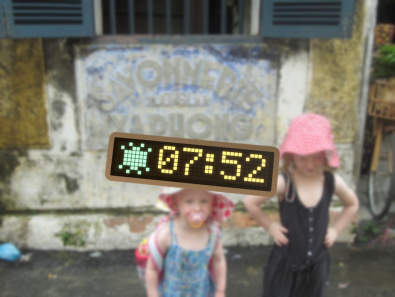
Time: h=7 m=52
